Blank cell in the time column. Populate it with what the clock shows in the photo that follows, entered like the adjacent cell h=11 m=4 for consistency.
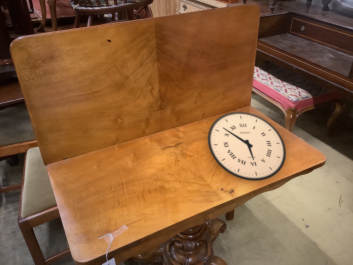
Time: h=5 m=52
